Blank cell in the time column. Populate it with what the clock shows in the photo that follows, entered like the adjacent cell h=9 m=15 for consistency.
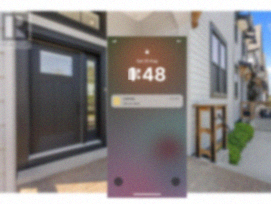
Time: h=1 m=48
